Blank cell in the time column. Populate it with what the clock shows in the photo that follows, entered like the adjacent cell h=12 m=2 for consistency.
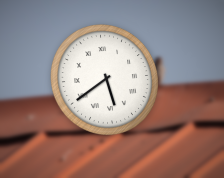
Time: h=5 m=40
